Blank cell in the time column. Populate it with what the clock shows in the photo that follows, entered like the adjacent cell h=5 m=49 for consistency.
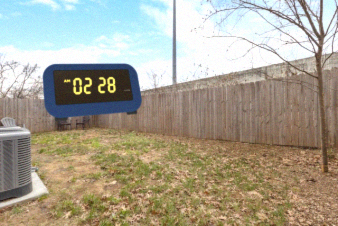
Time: h=2 m=28
